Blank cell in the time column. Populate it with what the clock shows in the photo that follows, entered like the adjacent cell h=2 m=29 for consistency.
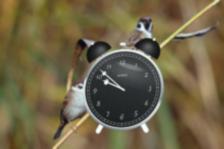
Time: h=9 m=52
